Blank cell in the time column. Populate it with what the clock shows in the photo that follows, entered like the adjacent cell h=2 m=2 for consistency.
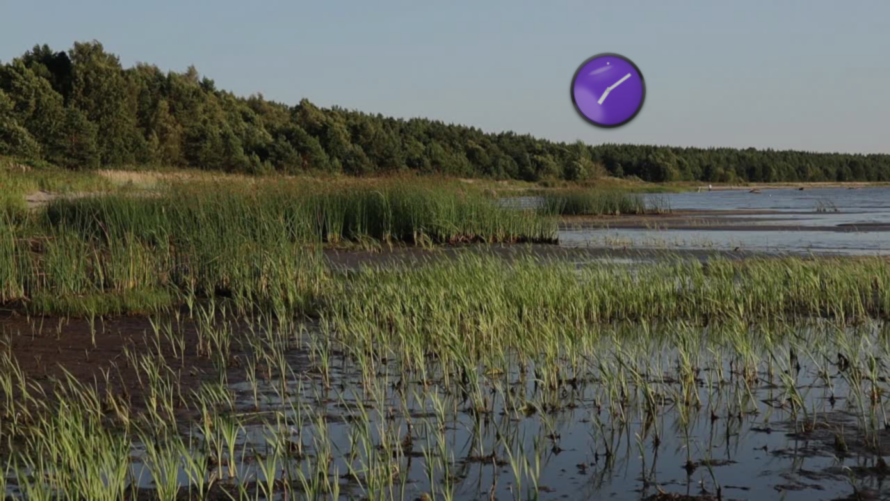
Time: h=7 m=9
